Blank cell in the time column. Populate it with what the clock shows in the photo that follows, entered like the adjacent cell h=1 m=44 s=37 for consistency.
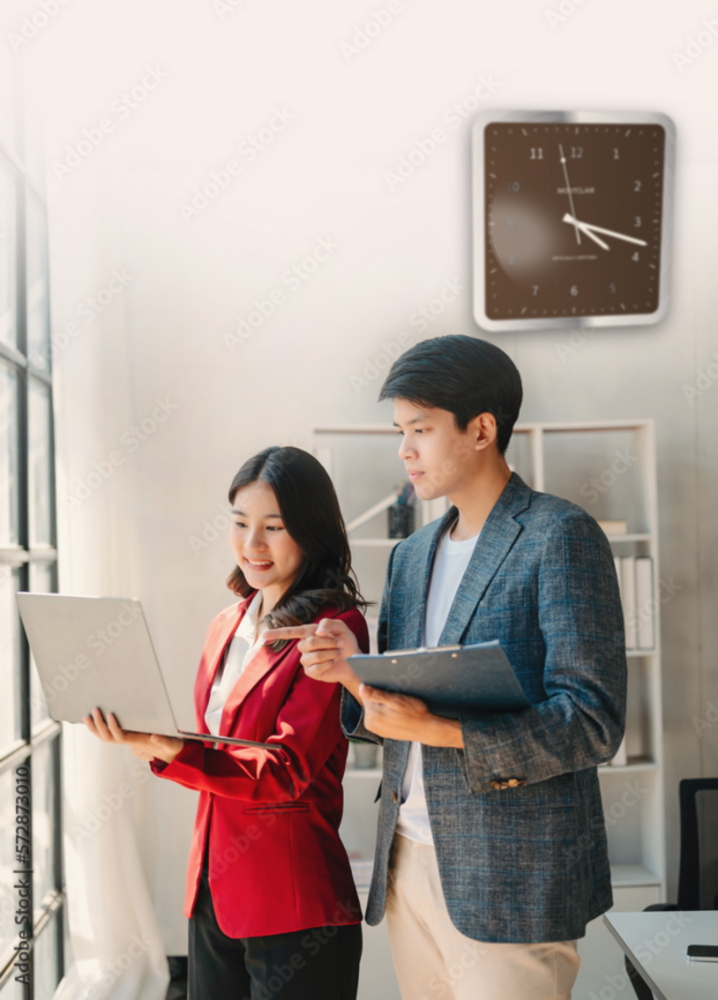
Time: h=4 m=17 s=58
